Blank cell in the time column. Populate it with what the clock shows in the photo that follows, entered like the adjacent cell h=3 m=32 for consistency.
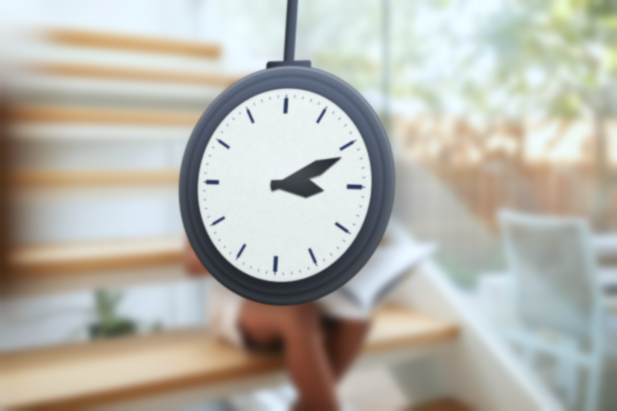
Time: h=3 m=11
